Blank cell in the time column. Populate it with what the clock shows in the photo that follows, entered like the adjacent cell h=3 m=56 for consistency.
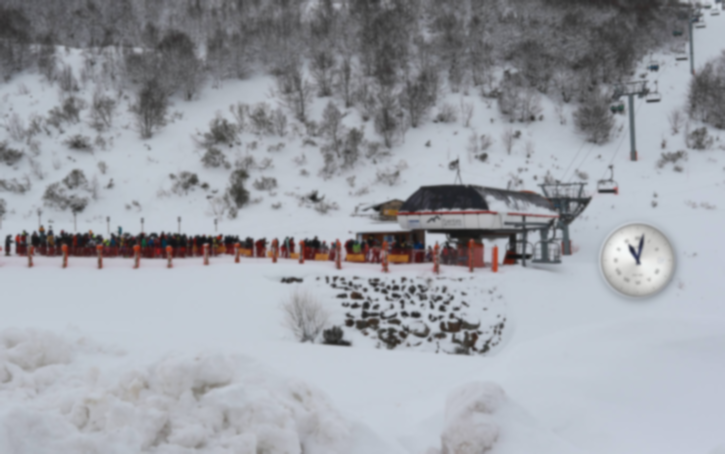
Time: h=11 m=2
